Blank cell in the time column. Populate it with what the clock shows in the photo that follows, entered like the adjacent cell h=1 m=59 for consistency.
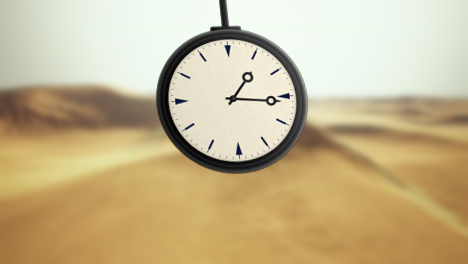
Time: h=1 m=16
